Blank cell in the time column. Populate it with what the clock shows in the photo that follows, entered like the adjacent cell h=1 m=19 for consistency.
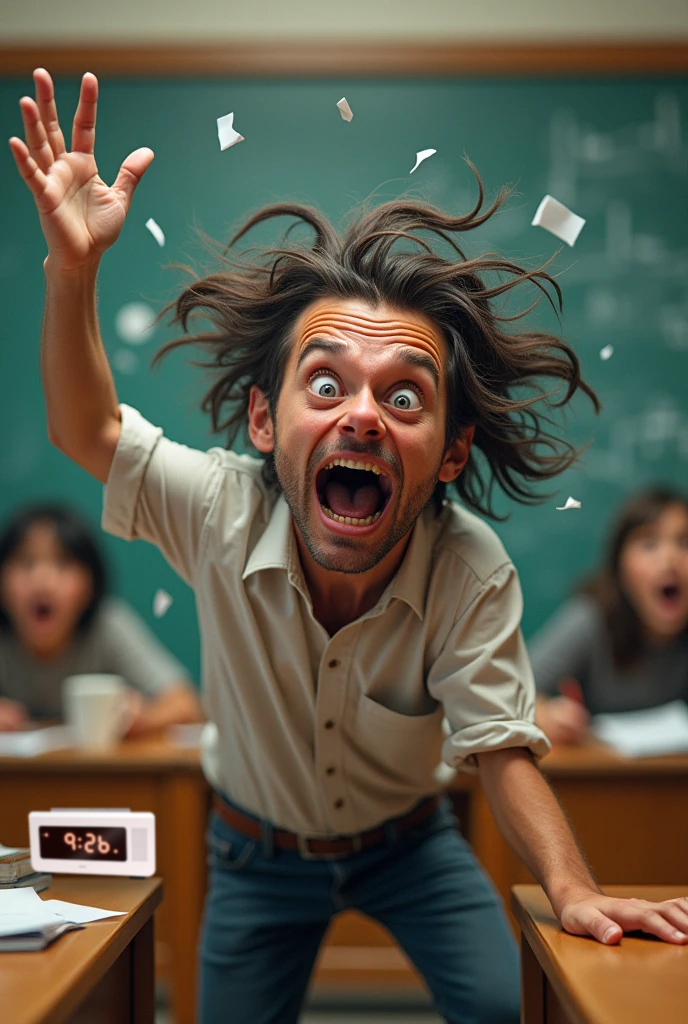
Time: h=9 m=26
